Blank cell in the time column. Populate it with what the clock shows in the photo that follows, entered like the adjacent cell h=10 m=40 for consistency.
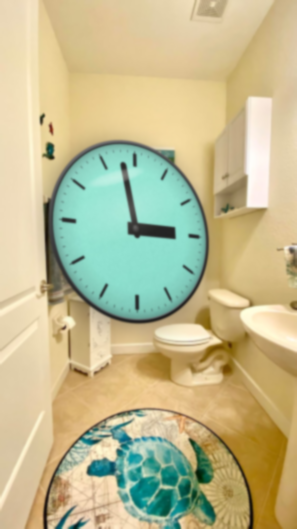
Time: h=2 m=58
